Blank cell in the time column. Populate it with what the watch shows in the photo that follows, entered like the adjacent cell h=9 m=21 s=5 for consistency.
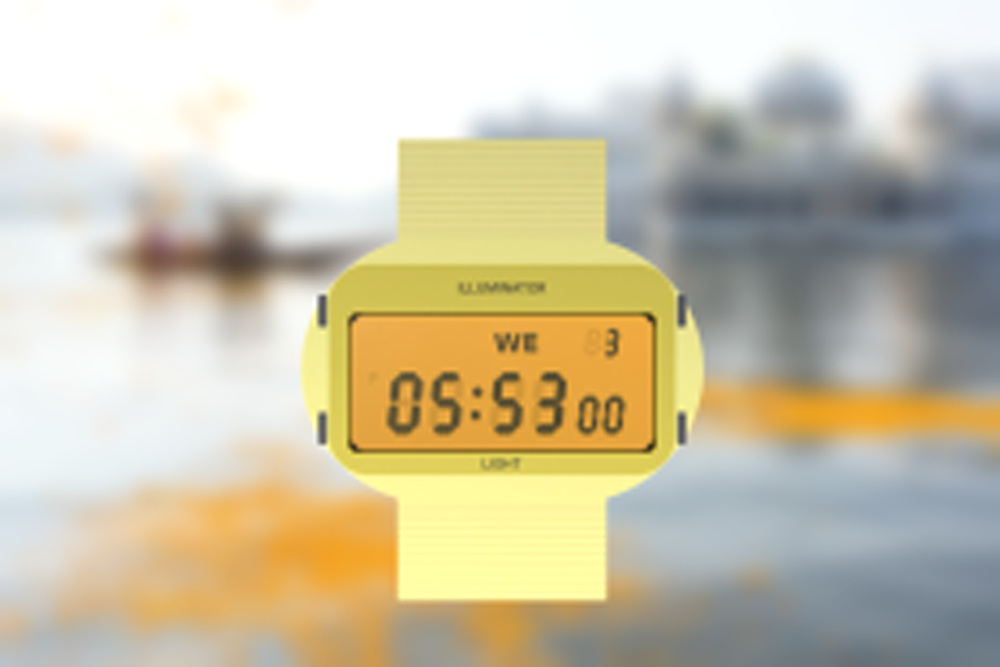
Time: h=5 m=53 s=0
